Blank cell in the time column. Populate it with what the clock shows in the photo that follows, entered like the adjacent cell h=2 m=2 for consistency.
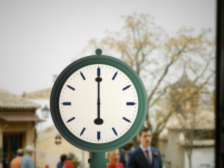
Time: h=6 m=0
